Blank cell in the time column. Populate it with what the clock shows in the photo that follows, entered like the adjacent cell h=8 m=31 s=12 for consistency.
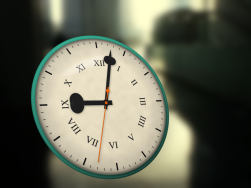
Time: h=9 m=2 s=33
